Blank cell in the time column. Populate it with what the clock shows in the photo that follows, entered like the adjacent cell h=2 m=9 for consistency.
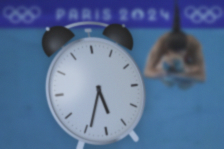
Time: h=5 m=34
